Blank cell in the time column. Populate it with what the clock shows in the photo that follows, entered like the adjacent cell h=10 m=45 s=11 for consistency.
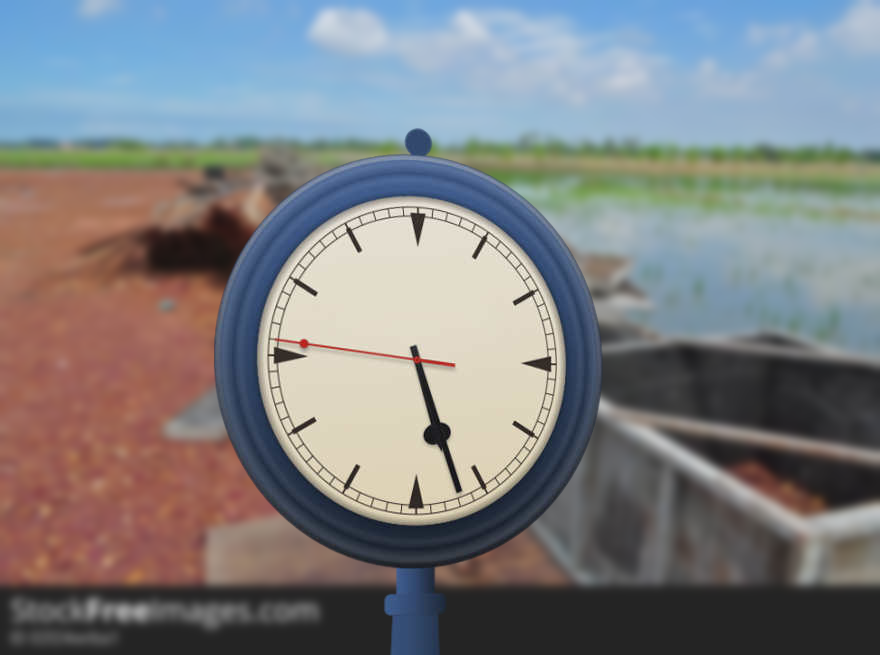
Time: h=5 m=26 s=46
